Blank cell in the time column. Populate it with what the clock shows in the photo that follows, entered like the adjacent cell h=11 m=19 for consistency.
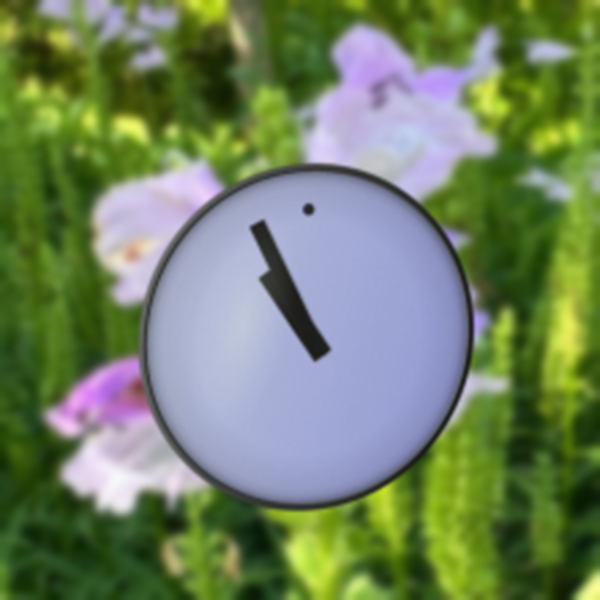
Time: h=10 m=56
